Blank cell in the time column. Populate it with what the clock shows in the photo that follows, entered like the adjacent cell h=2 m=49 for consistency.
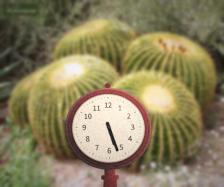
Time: h=5 m=27
